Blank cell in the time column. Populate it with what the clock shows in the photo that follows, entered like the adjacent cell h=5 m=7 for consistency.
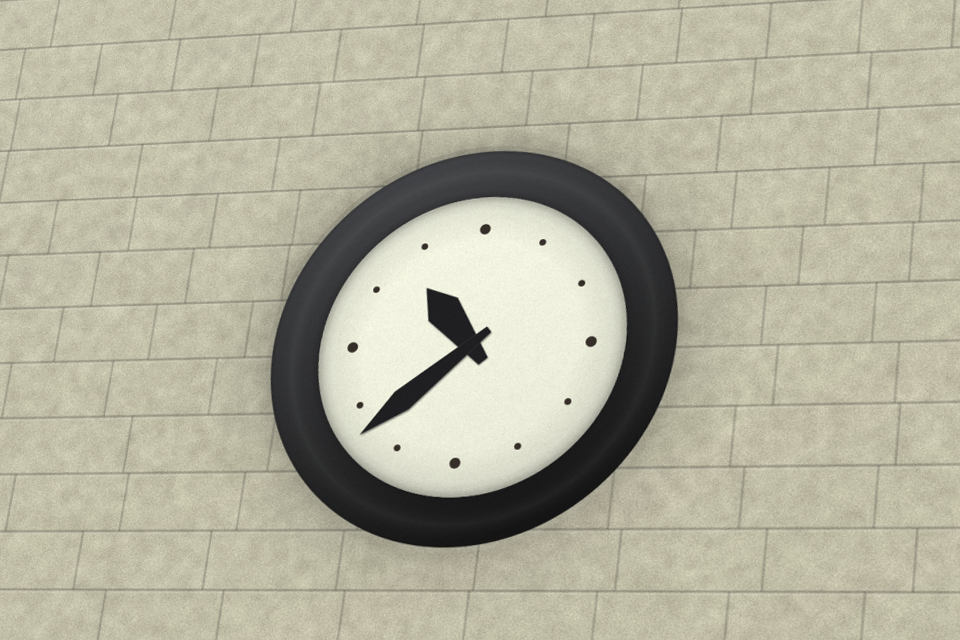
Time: h=10 m=38
